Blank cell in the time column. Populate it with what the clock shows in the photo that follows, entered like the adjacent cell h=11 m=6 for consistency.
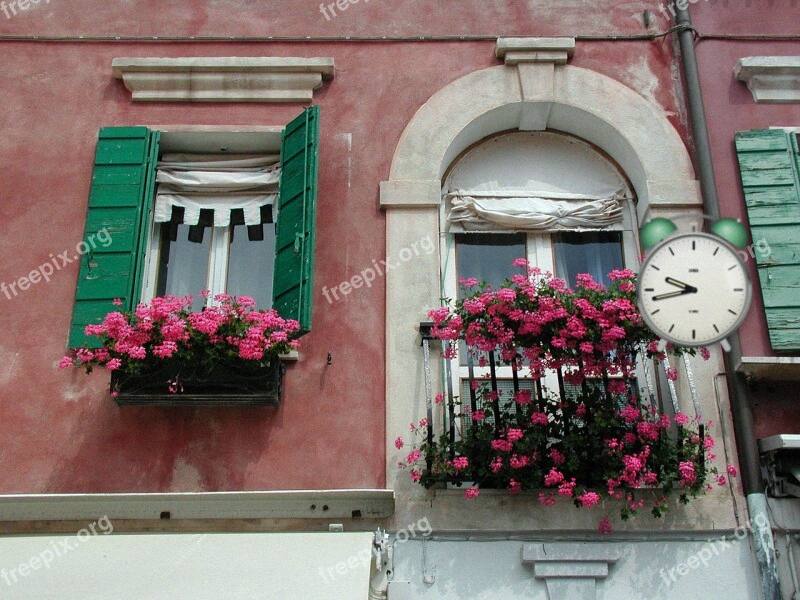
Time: h=9 m=43
